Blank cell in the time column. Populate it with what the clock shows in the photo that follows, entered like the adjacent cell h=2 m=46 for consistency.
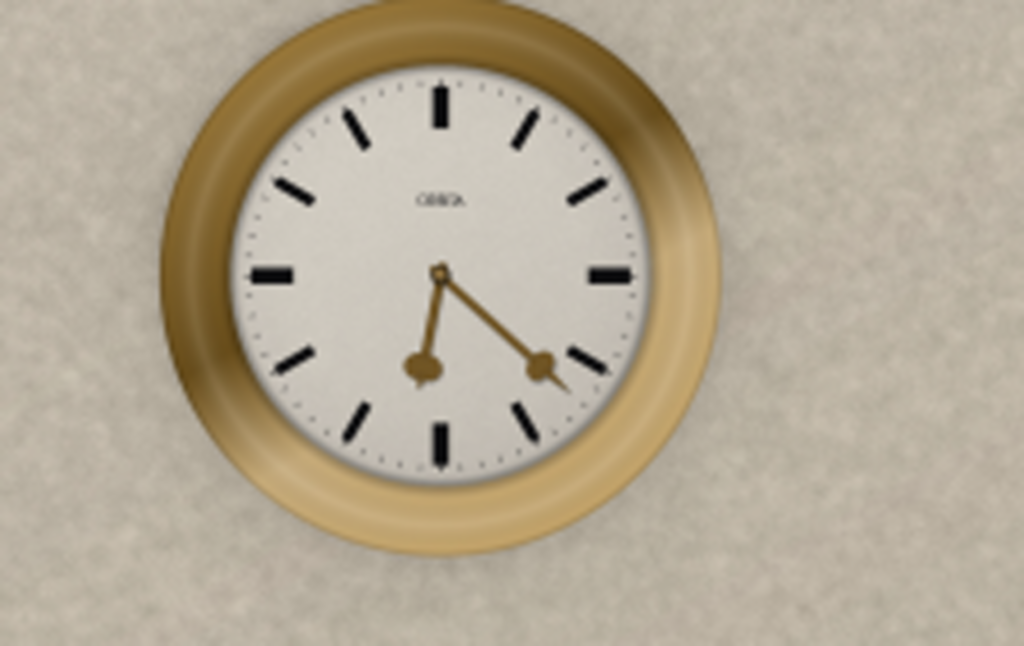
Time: h=6 m=22
